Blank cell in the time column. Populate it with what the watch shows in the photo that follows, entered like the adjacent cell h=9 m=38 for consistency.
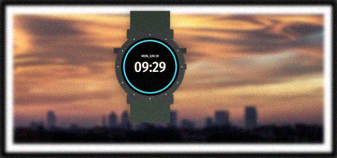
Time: h=9 m=29
